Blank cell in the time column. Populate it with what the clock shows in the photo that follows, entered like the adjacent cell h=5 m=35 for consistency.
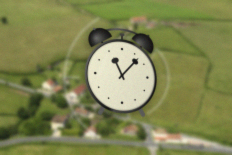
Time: h=11 m=7
